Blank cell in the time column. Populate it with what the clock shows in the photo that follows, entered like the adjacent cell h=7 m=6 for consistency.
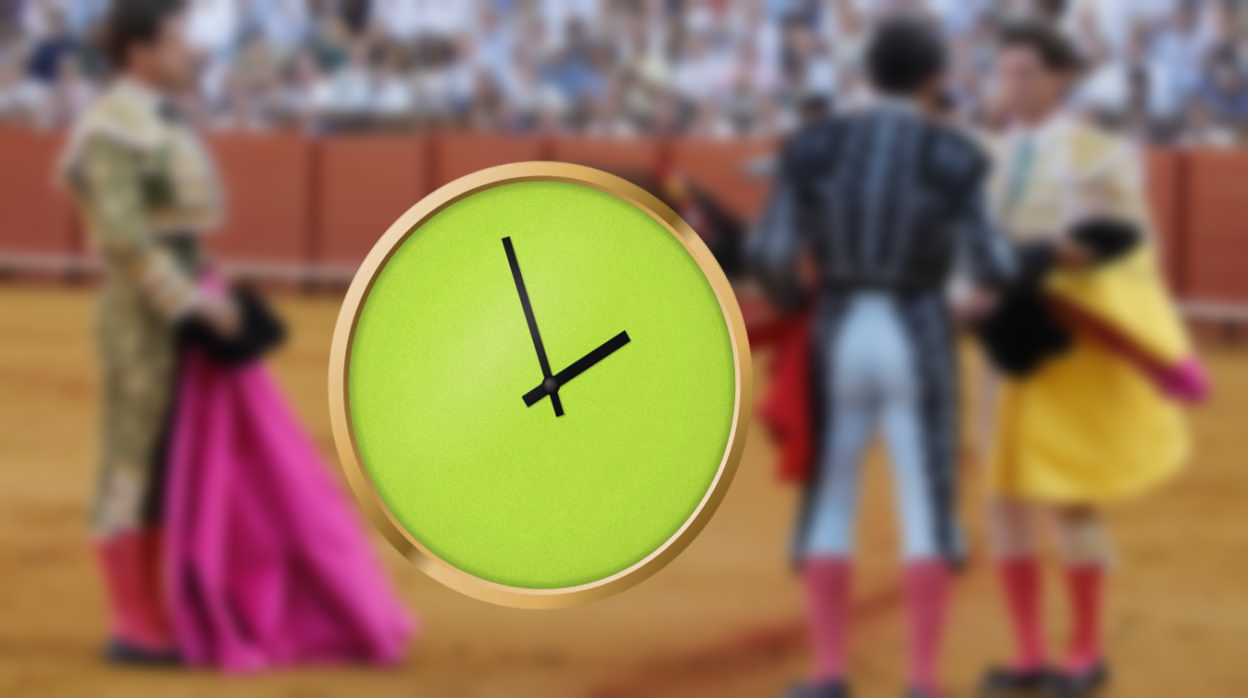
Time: h=1 m=57
